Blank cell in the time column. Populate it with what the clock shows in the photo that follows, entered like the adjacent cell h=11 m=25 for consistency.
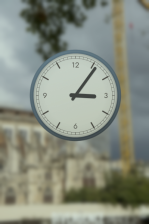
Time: h=3 m=6
